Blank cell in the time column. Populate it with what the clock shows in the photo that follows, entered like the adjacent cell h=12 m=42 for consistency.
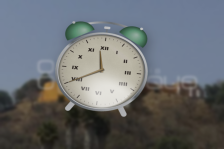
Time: h=11 m=40
